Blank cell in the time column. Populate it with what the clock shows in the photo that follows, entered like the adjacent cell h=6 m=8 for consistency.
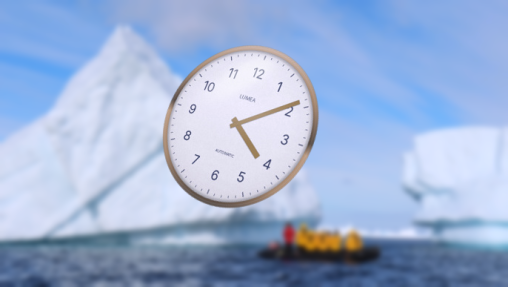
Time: h=4 m=9
